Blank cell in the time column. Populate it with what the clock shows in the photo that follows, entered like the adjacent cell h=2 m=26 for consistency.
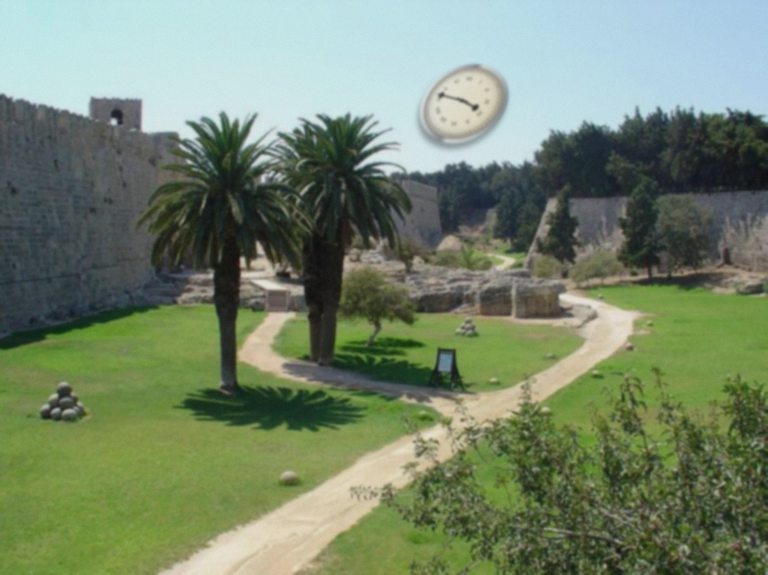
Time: h=3 m=47
